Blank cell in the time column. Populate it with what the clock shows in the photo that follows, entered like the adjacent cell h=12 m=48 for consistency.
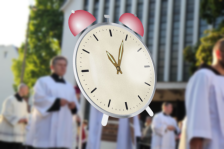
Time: h=11 m=4
